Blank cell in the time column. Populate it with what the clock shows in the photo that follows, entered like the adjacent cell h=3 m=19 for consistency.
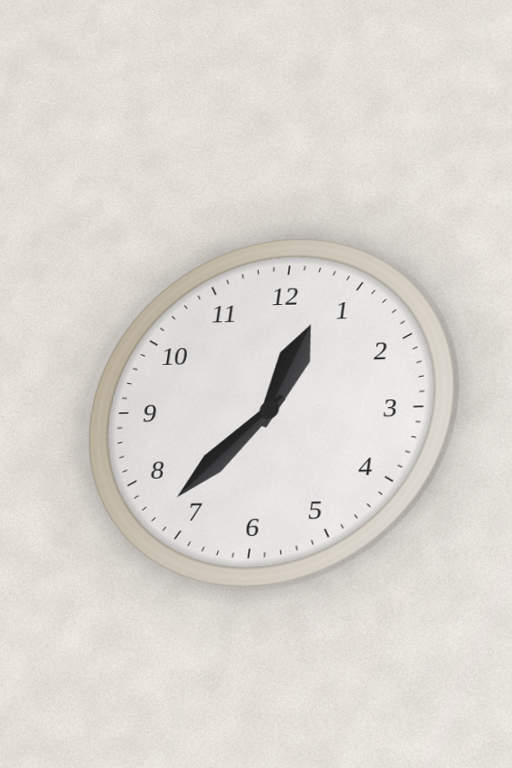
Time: h=12 m=37
